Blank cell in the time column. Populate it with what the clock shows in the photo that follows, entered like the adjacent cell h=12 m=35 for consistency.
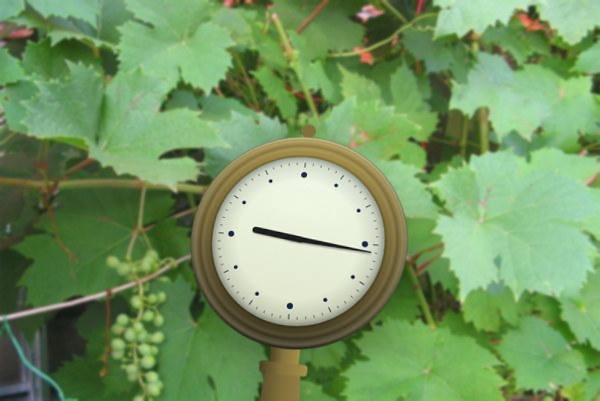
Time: h=9 m=16
